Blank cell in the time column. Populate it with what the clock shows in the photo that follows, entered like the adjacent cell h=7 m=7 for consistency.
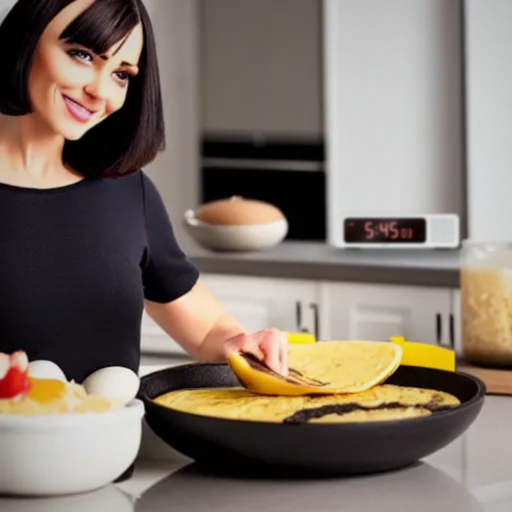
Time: h=5 m=45
